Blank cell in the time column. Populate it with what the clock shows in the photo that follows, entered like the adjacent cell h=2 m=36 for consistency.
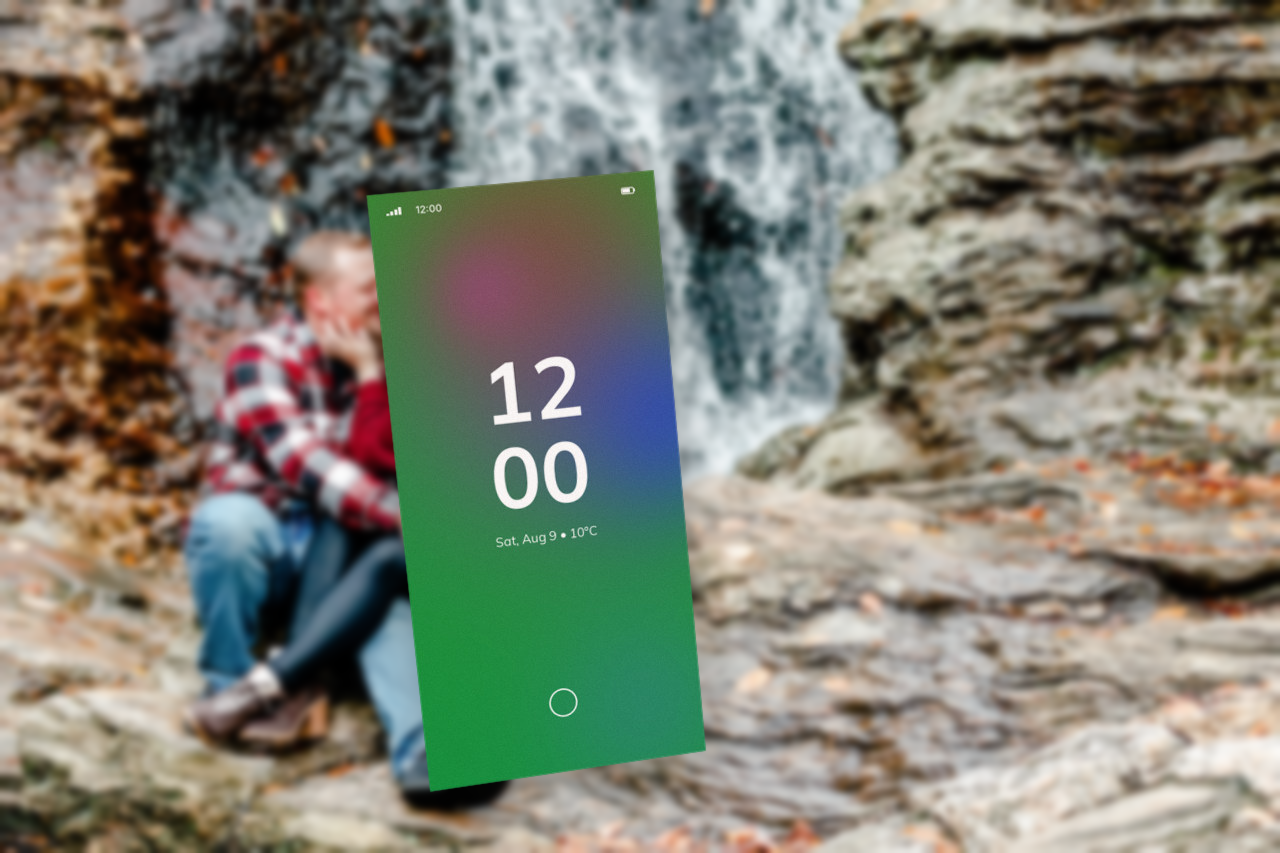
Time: h=12 m=0
